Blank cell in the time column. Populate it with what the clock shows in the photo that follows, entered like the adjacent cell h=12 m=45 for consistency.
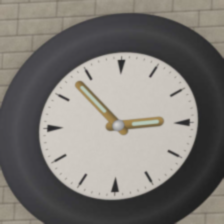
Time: h=2 m=53
